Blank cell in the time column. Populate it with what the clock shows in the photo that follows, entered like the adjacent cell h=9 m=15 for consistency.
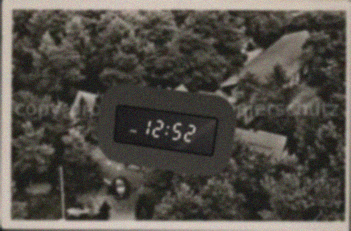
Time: h=12 m=52
